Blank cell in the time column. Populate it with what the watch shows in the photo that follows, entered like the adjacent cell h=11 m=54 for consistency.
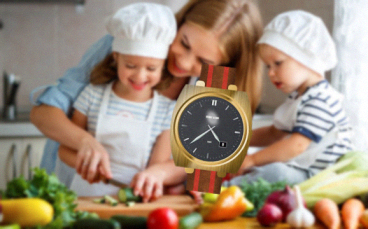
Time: h=4 m=38
